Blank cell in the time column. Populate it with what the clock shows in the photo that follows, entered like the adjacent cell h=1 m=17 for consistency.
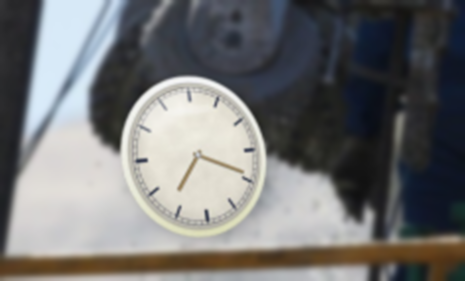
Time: h=7 m=19
